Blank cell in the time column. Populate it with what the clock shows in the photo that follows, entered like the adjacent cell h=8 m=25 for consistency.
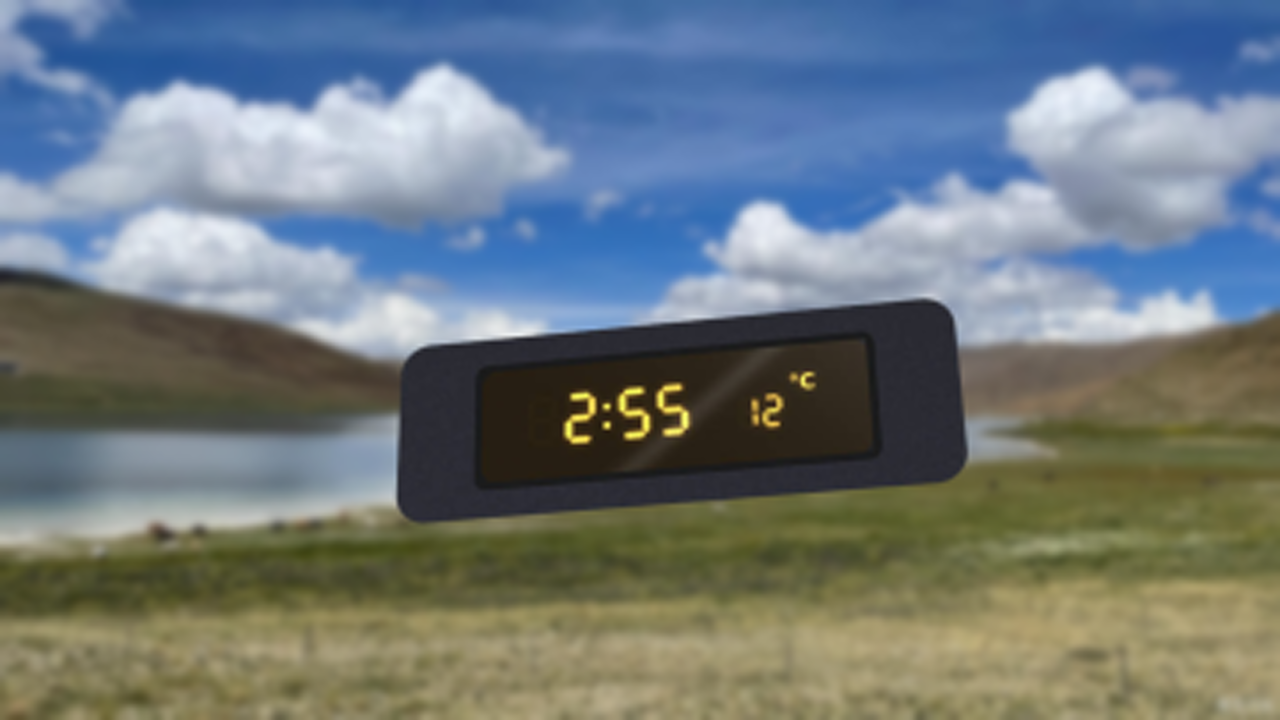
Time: h=2 m=55
